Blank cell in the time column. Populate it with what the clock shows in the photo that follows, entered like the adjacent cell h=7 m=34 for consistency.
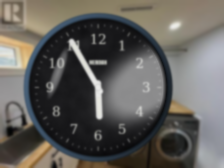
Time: h=5 m=55
